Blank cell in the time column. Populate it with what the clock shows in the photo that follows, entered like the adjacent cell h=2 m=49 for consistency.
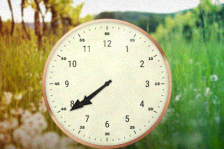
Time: h=7 m=39
